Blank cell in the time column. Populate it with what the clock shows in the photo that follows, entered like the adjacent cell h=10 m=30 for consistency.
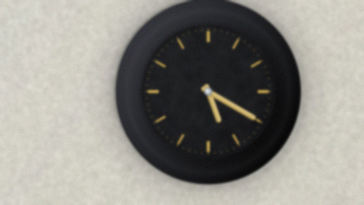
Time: h=5 m=20
